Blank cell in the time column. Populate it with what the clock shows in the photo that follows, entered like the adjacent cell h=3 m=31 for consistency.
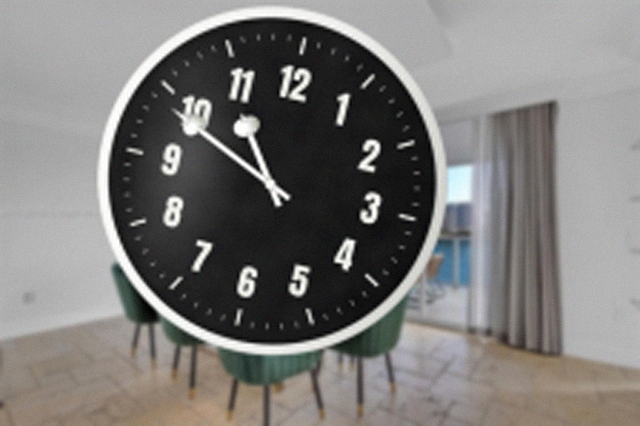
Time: h=10 m=49
